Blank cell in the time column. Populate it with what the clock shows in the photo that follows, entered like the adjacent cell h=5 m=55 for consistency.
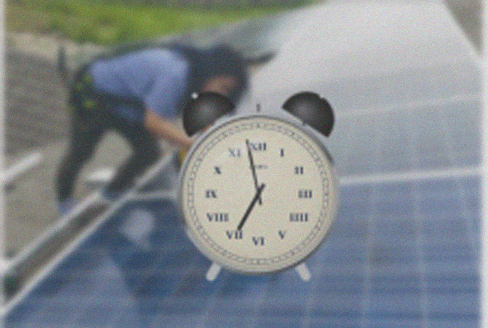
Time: h=6 m=58
